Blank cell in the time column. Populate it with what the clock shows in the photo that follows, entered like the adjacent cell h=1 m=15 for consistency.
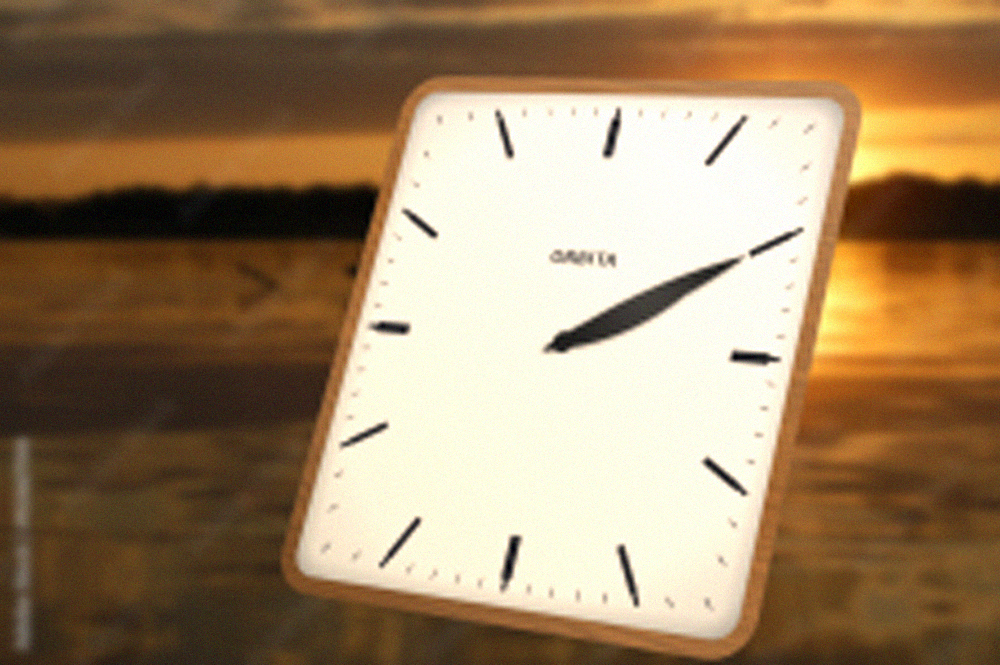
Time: h=2 m=10
